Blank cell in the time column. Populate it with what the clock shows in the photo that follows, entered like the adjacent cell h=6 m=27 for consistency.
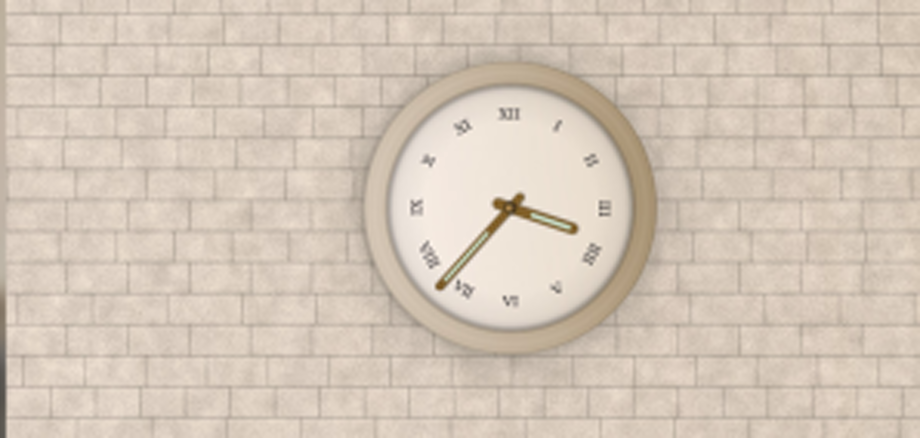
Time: h=3 m=37
